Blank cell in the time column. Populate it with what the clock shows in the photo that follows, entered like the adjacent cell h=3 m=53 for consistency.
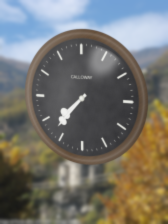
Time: h=7 m=37
